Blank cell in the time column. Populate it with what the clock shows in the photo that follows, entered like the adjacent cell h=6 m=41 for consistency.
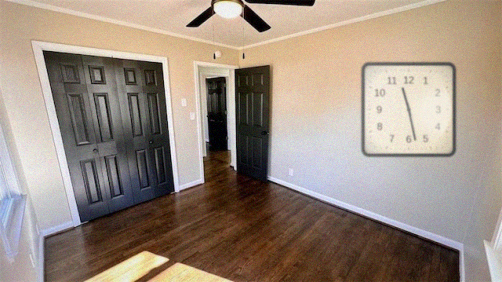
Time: h=11 m=28
